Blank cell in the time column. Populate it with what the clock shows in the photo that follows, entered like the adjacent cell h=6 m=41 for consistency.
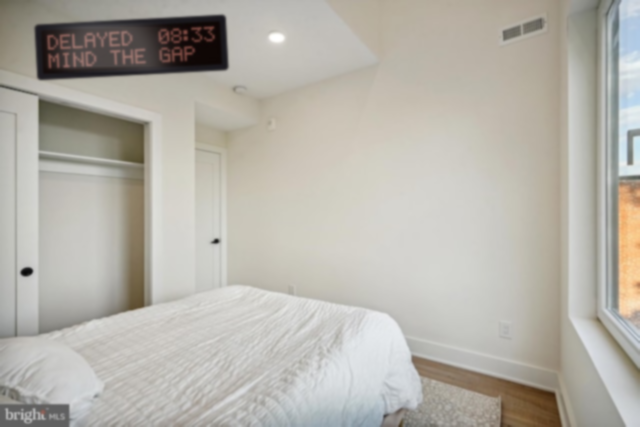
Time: h=8 m=33
